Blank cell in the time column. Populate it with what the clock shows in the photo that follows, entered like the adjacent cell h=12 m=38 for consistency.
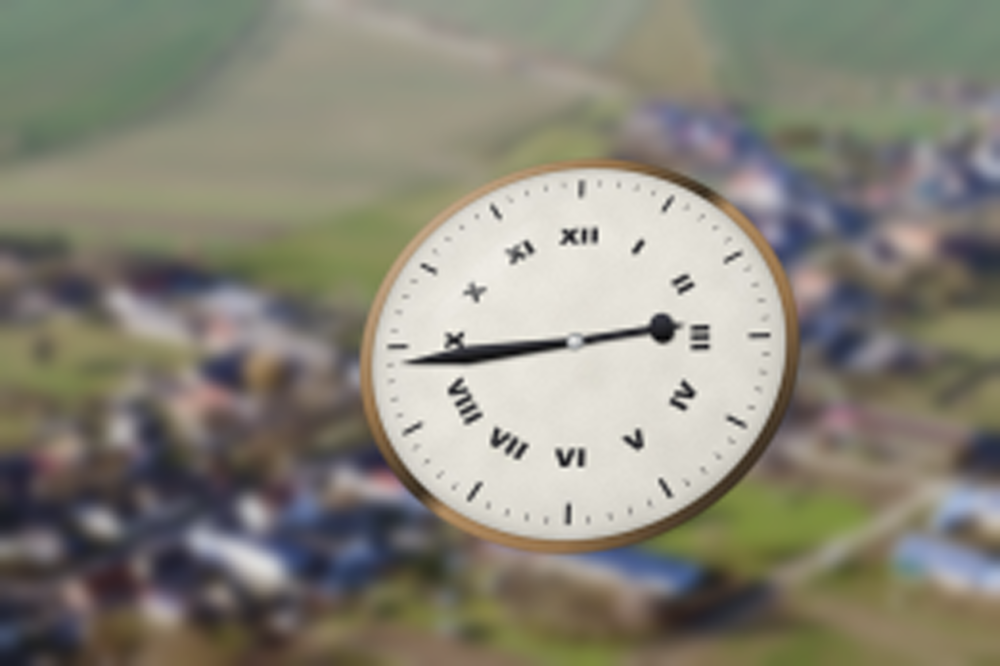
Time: h=2 m=44
